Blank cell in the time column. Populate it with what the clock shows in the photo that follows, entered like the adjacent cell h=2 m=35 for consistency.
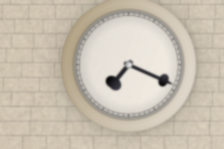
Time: h=7 m=19
